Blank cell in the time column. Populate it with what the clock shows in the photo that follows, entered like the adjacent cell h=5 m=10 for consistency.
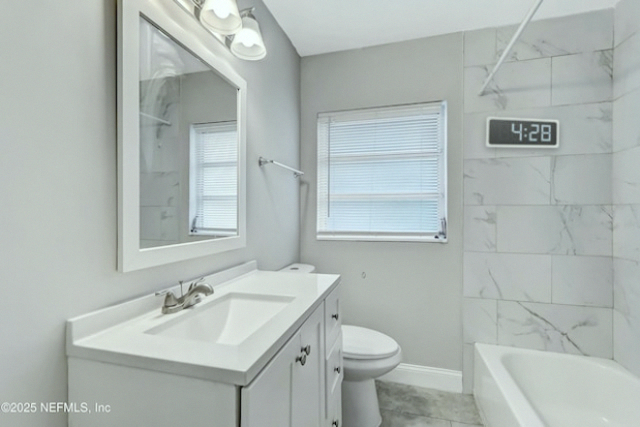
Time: h=4 m=28
